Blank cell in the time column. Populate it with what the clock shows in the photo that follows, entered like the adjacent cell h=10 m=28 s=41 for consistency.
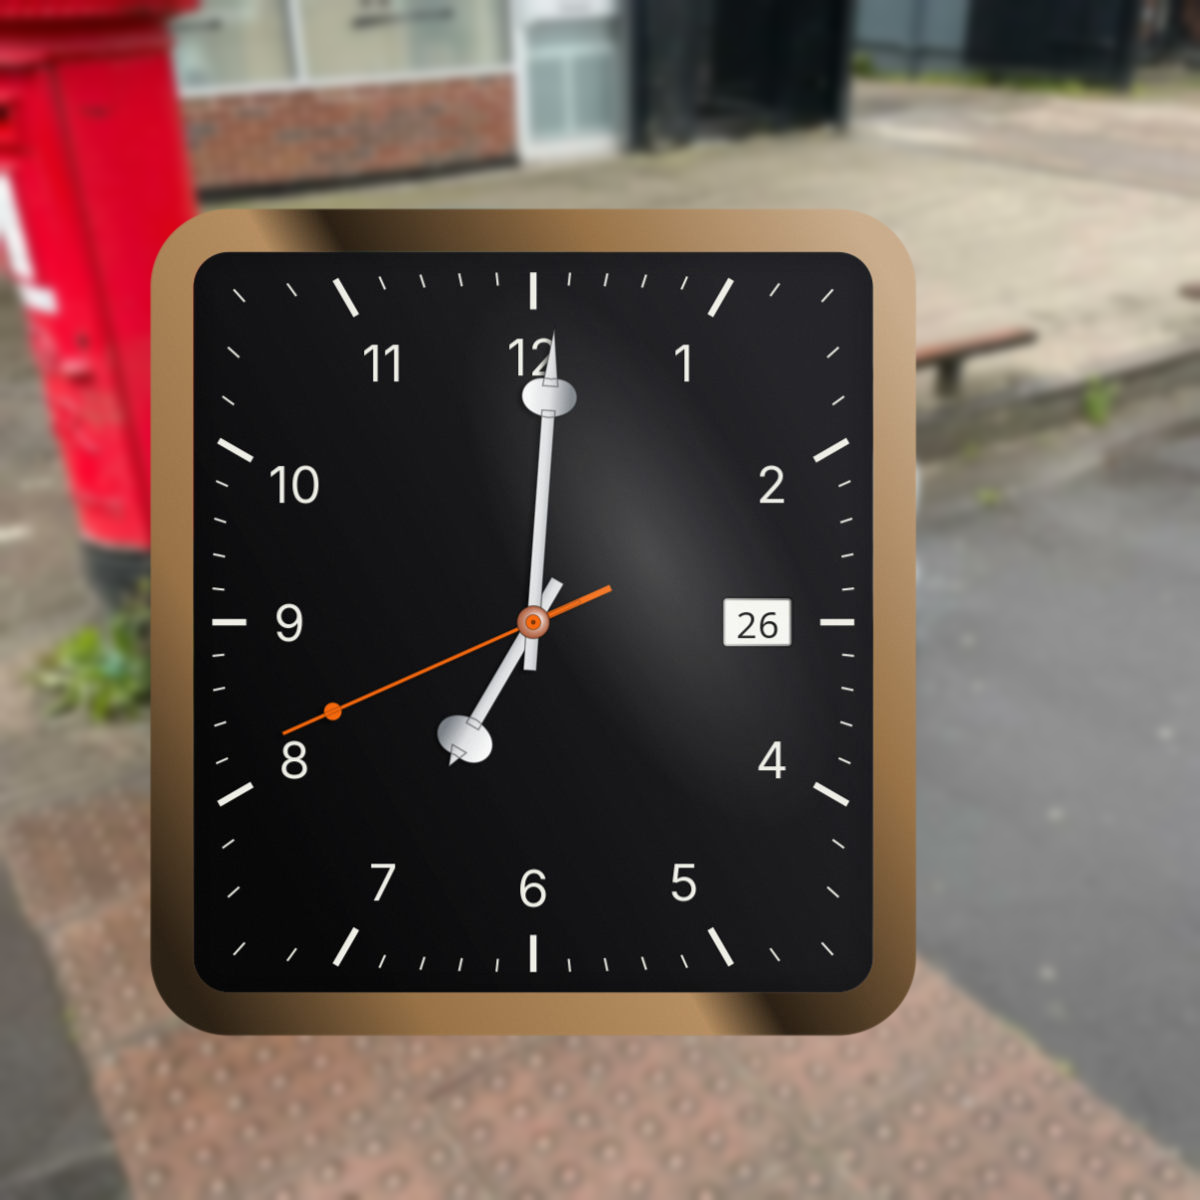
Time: h=7 m=0 s=41
